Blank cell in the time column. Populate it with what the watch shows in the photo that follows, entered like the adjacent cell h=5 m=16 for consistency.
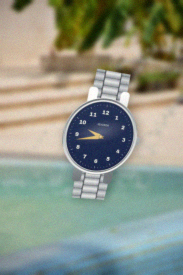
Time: h=9 m=43
